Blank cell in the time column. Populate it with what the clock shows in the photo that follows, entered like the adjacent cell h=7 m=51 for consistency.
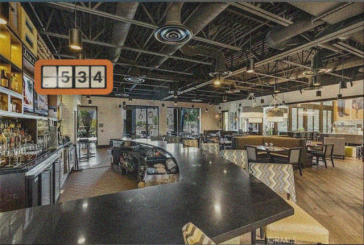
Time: h=5 m=34
